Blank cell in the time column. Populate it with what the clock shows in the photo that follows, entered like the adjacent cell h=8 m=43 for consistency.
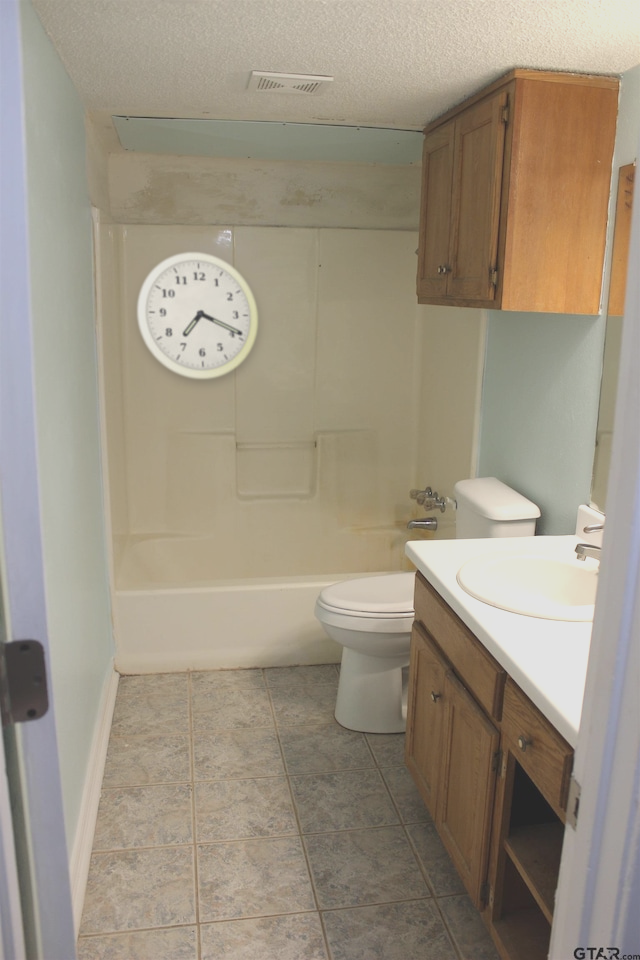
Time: h=7 m=19
